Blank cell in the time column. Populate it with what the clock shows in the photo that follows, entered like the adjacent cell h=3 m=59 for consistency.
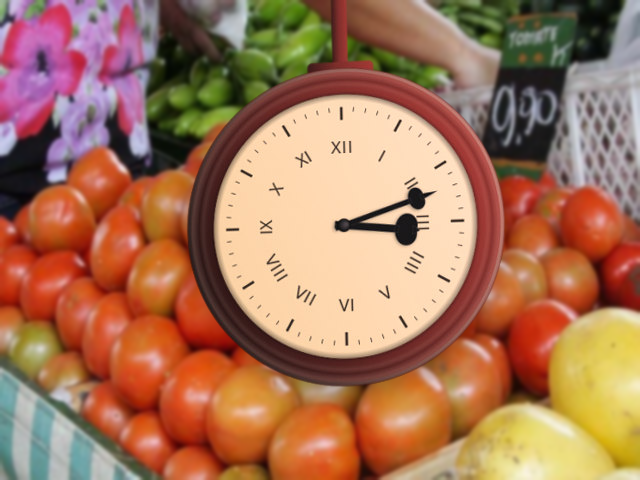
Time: h=3 m=12
